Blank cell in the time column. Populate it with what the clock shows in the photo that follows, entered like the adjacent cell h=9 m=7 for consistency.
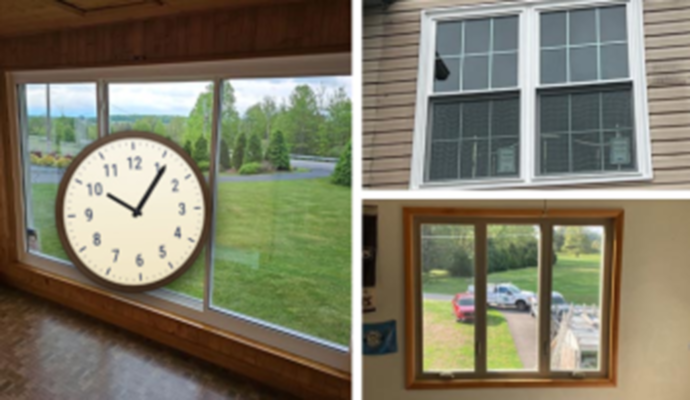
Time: h=10 m=6
